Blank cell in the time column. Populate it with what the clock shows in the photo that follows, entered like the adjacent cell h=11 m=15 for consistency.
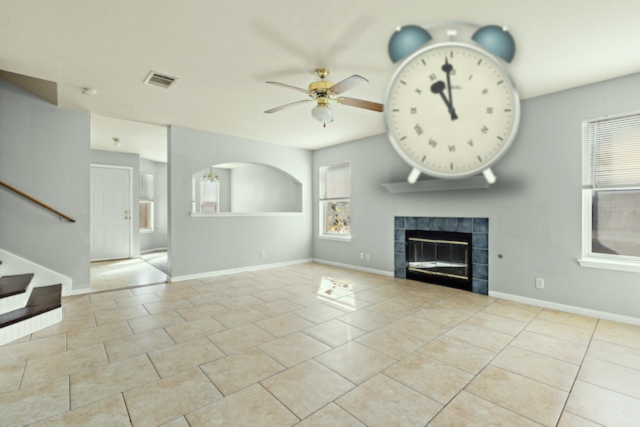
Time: h=10 m=59
